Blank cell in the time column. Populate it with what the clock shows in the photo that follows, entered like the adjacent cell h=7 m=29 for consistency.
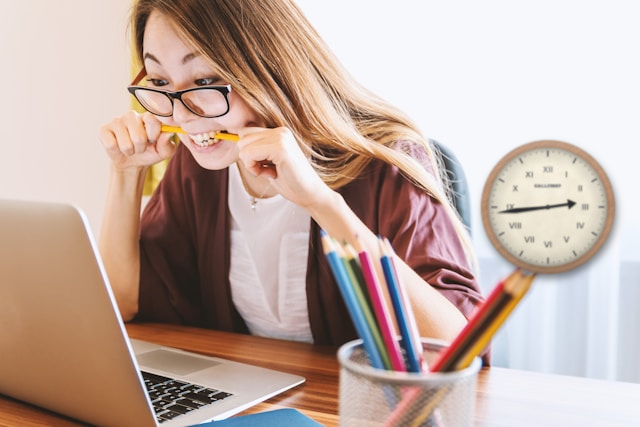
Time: h=2 m=44
